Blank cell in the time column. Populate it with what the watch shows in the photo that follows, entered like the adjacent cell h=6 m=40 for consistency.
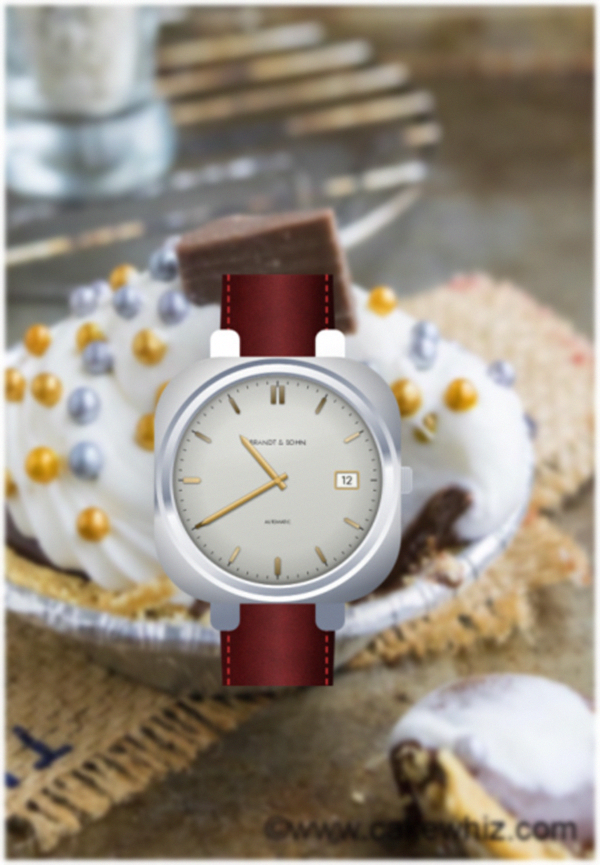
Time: h=10 m=40
